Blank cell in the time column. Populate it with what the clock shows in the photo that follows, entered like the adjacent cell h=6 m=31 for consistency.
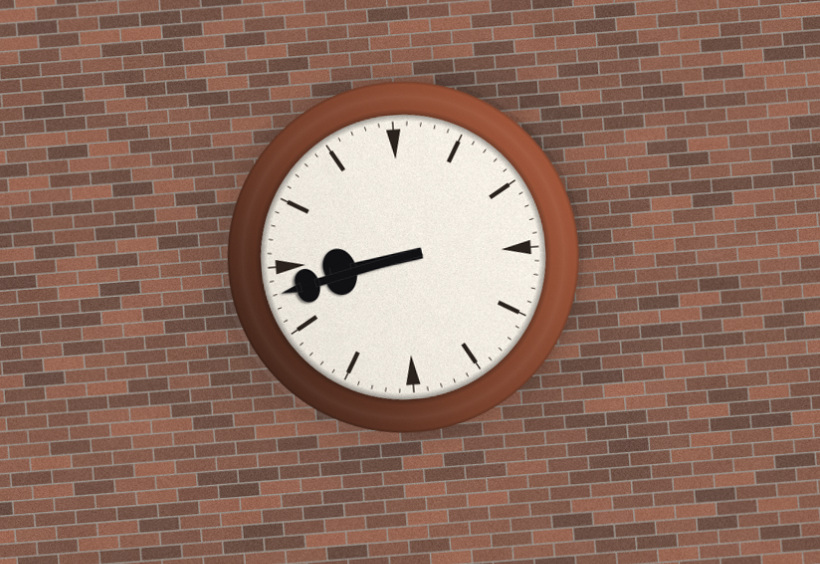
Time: h=8 m=43
